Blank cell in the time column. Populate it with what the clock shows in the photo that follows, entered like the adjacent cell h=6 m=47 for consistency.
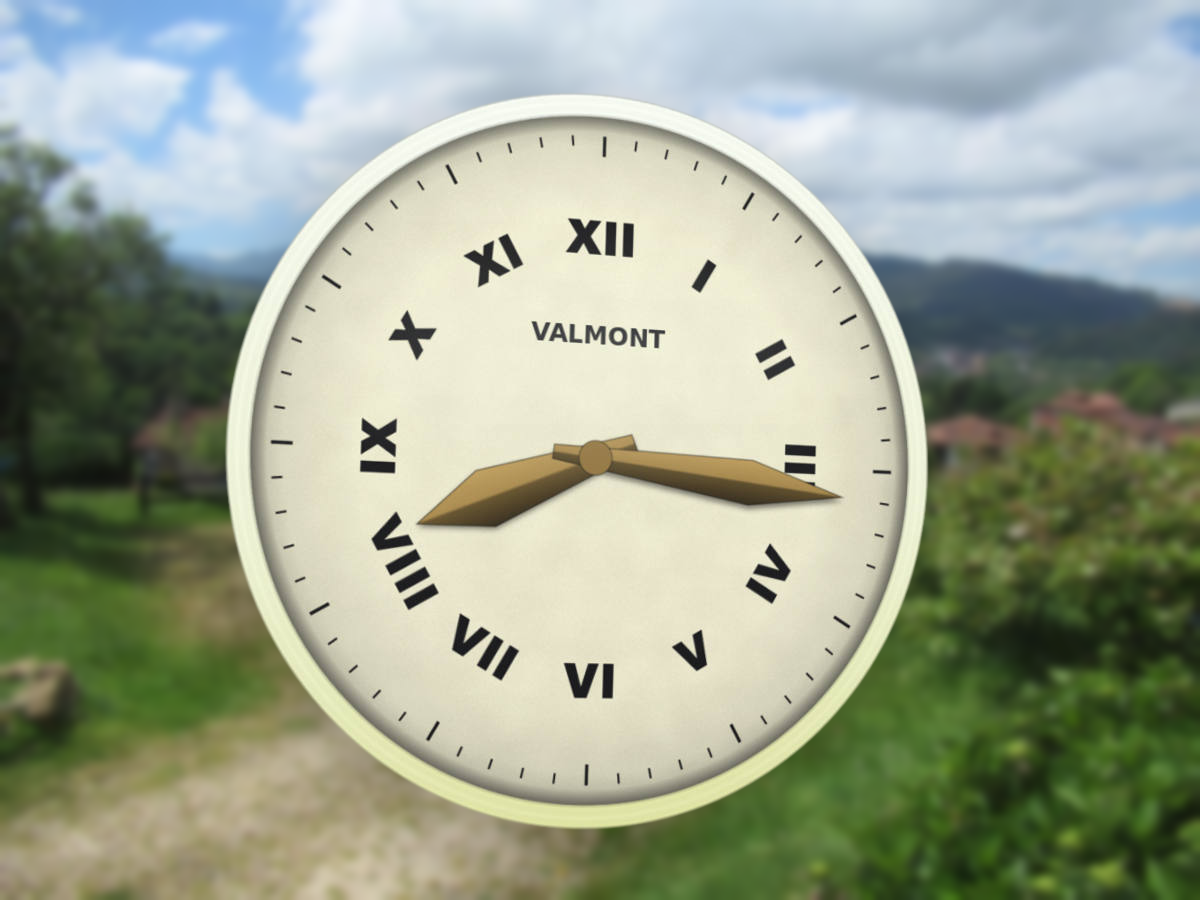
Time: h=8 m=16
